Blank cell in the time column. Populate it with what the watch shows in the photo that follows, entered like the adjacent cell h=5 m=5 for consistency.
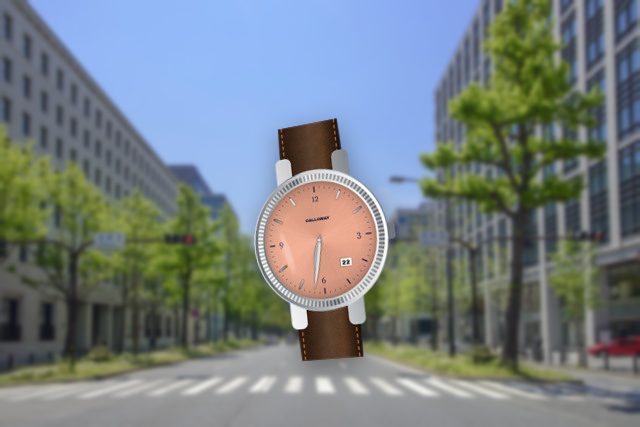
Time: h=6 m=32
